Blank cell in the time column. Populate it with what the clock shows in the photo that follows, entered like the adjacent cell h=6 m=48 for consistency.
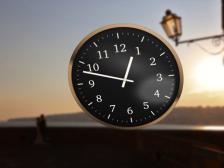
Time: h=12 m=48
